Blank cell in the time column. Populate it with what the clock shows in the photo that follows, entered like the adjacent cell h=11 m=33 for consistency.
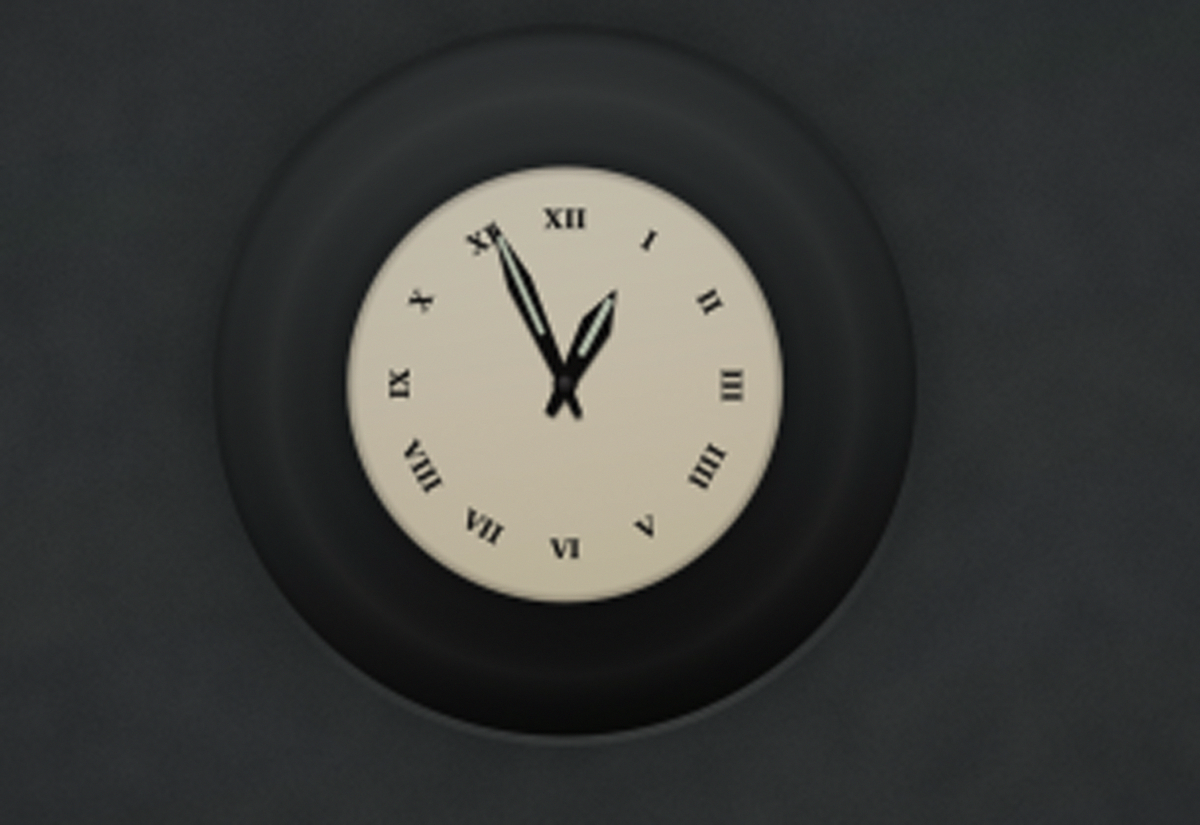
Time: h=12 m=56
